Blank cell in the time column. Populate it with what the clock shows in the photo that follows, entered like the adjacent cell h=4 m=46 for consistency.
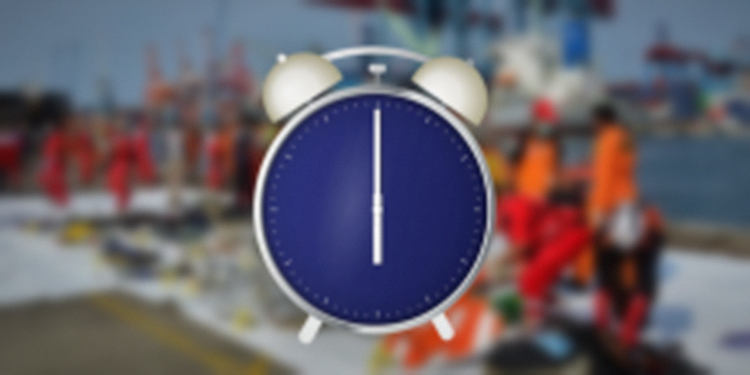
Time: h=6 m=0
